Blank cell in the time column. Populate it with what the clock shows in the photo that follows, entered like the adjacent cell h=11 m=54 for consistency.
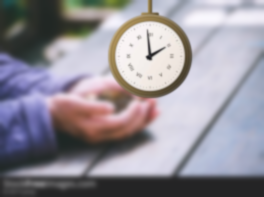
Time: h=1 m=59
